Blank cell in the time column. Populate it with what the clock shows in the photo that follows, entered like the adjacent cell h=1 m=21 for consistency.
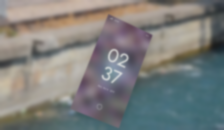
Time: h=2 m=37
